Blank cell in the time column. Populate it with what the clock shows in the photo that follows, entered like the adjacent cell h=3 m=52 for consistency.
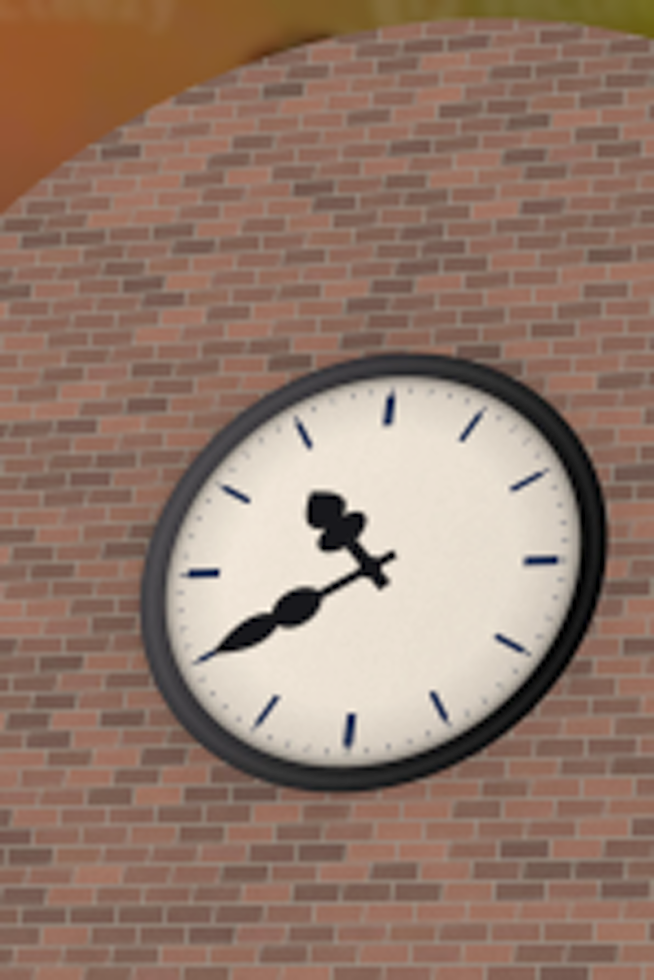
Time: h=10 m=40
